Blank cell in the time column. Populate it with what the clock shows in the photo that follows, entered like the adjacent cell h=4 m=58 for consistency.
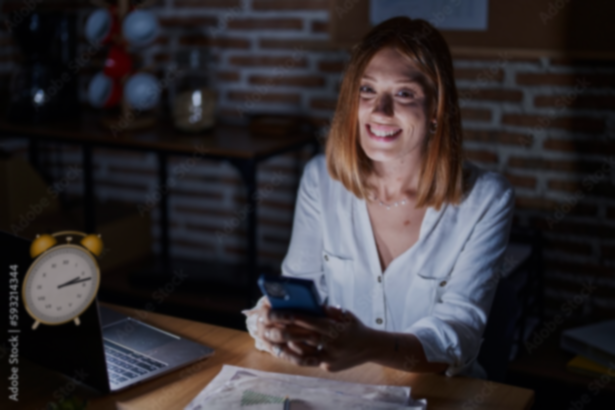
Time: h=2 m=13
